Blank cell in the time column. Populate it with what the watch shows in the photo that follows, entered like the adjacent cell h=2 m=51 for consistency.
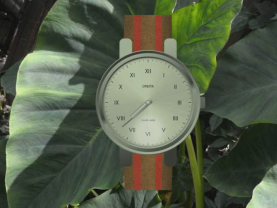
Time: h=7 m=38
